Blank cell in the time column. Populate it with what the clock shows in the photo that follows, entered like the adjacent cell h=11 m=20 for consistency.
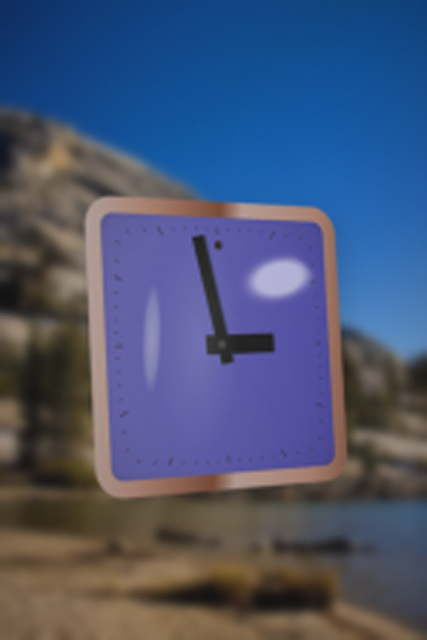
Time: h=2 m=58
